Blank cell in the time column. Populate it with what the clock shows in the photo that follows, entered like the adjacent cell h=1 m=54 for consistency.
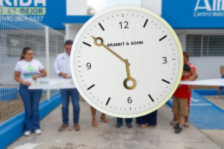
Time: h=5 m=52
